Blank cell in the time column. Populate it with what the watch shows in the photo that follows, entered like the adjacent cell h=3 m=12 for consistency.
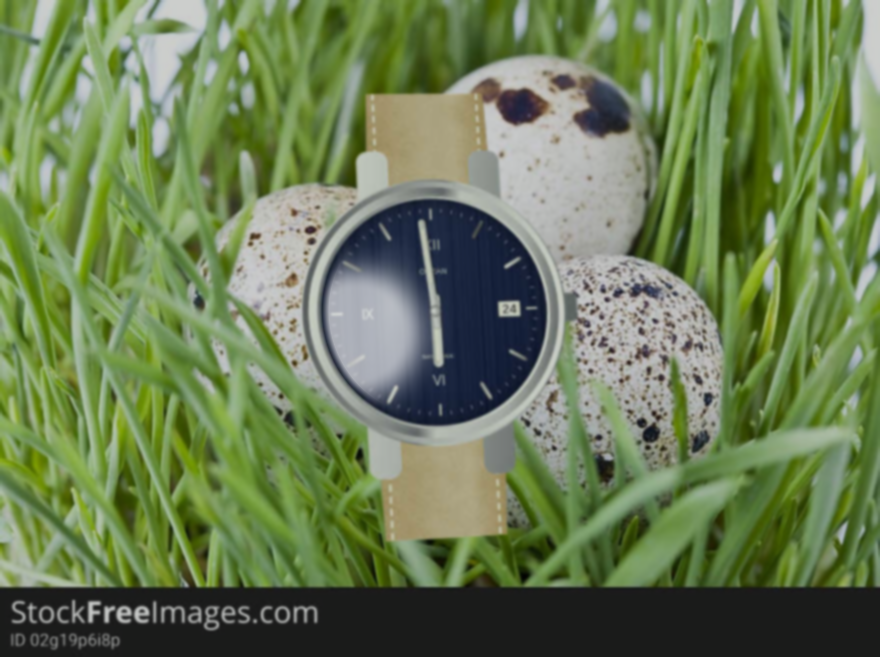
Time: h=5 m=59
